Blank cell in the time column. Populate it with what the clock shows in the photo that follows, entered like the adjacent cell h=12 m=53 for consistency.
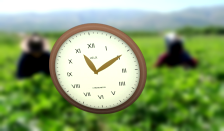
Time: h=11 m=10
